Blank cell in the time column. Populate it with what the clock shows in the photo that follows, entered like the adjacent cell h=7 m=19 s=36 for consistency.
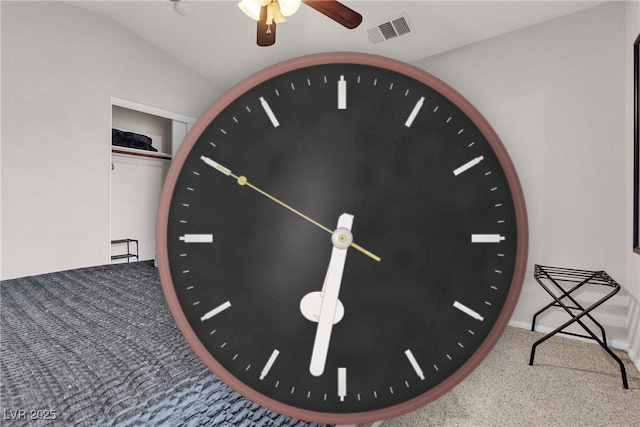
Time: h=6 m=31 s=50
